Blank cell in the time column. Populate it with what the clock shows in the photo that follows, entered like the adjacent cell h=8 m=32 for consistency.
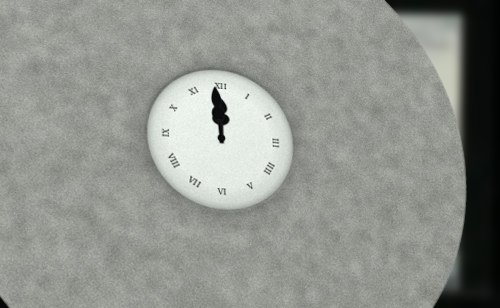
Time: h=11 m=59
